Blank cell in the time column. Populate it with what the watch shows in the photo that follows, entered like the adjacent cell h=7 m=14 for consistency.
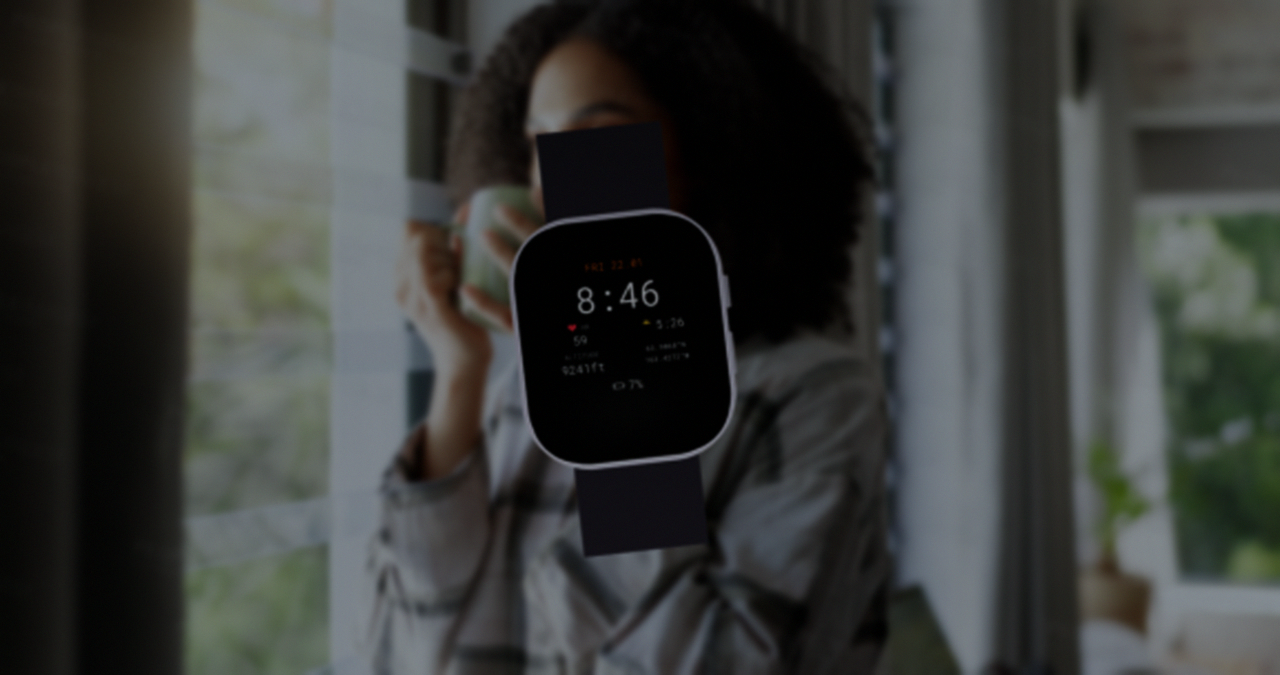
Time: h=8 m=46
